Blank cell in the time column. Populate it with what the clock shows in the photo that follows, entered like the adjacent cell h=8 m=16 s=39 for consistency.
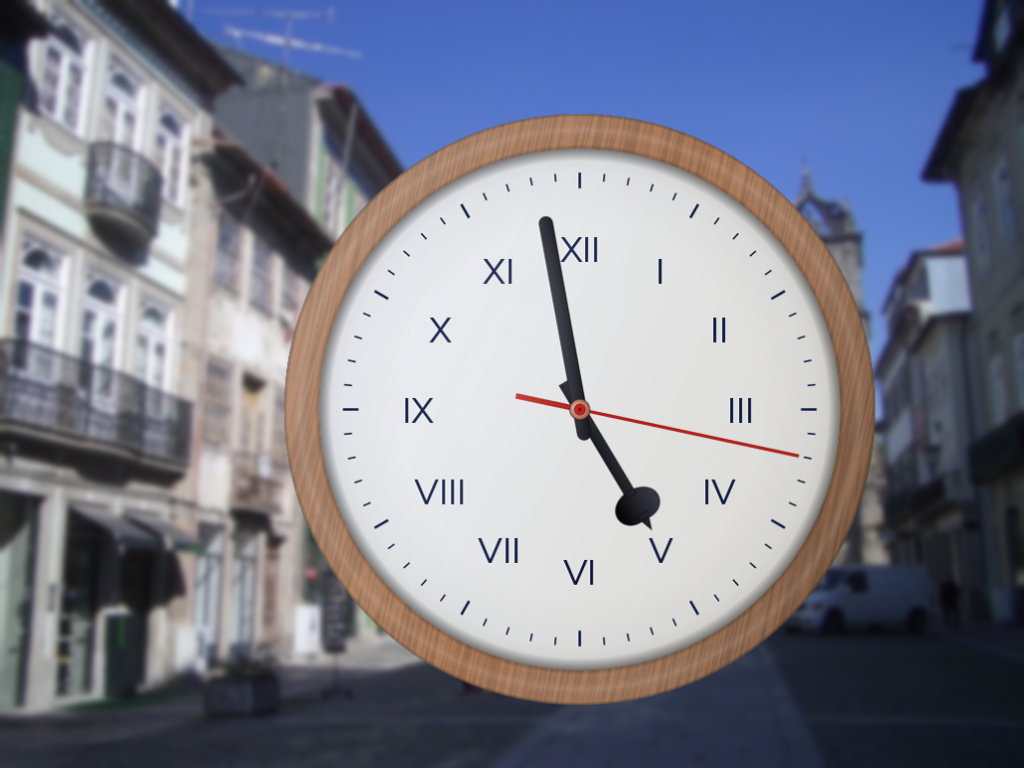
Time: h=4 m=58 s=17
